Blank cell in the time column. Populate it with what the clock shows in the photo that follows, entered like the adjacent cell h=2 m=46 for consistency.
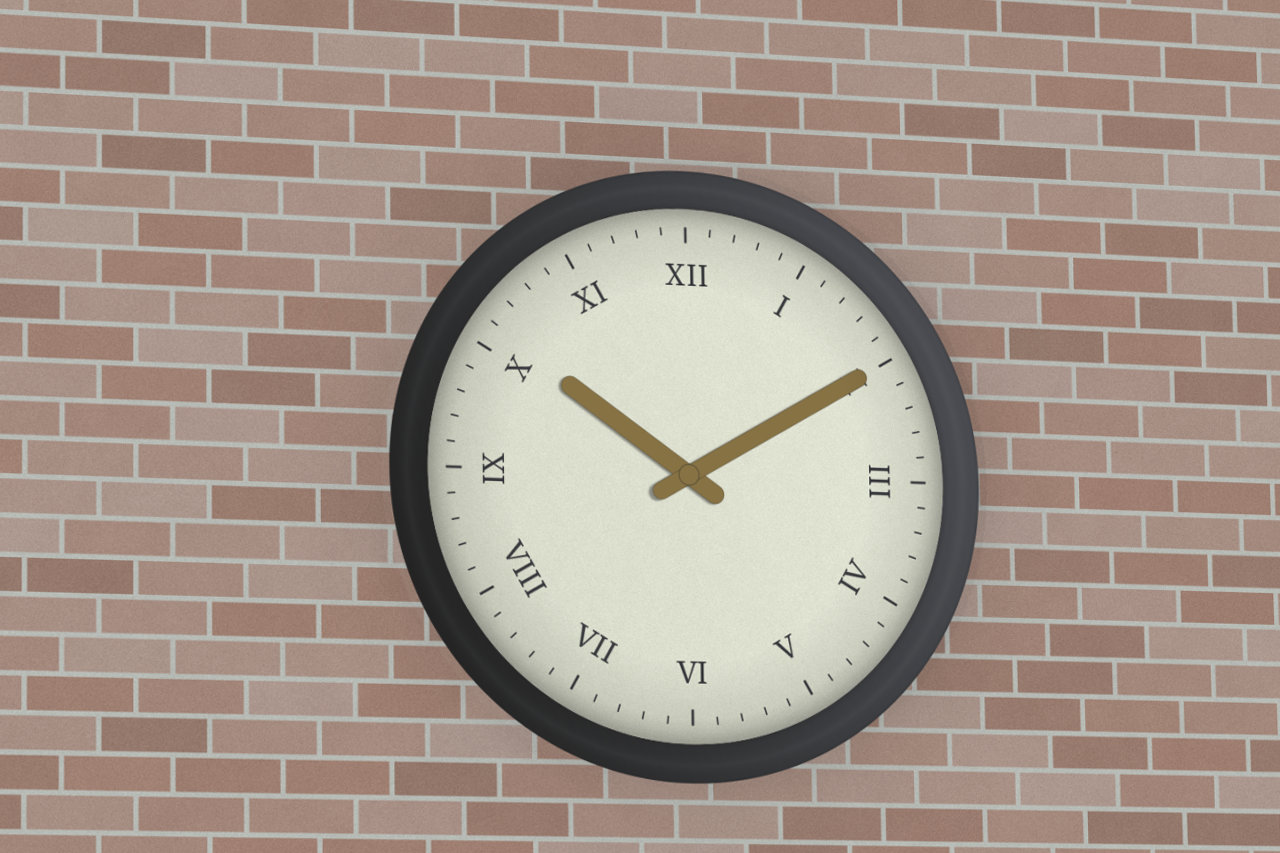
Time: h=10 m=10
